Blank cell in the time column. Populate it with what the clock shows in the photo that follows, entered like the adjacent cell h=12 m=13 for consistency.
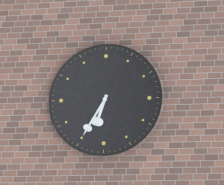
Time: h=6 m=35
